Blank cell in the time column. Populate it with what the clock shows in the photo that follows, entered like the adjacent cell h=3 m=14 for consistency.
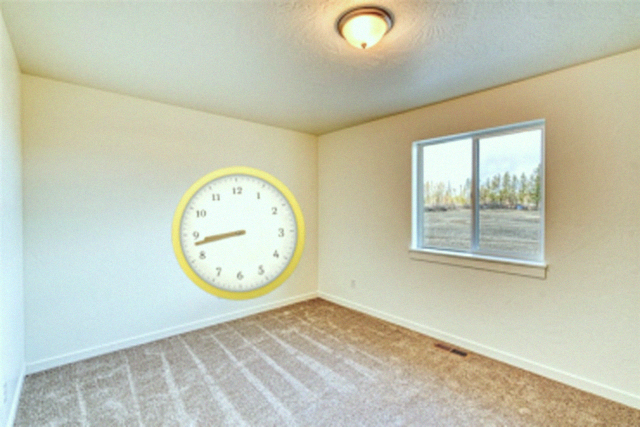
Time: h=8 m=43
